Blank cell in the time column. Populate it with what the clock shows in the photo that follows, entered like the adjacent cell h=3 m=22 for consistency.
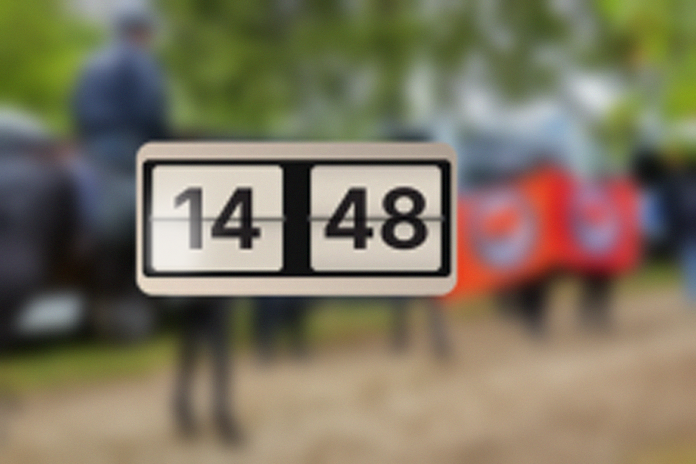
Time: h=14 m=48
